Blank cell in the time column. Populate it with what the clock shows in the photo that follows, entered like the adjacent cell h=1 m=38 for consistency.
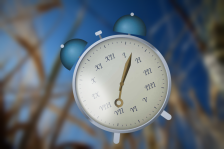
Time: h=7 m=7
